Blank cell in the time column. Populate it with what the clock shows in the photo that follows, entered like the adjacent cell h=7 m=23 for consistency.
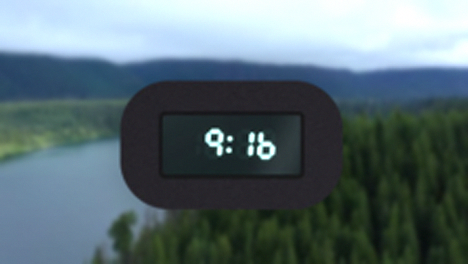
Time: h=9 m=16
